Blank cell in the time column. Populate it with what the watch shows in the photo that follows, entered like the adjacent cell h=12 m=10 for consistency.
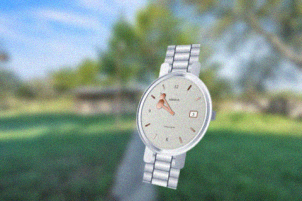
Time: h=9 m=53
